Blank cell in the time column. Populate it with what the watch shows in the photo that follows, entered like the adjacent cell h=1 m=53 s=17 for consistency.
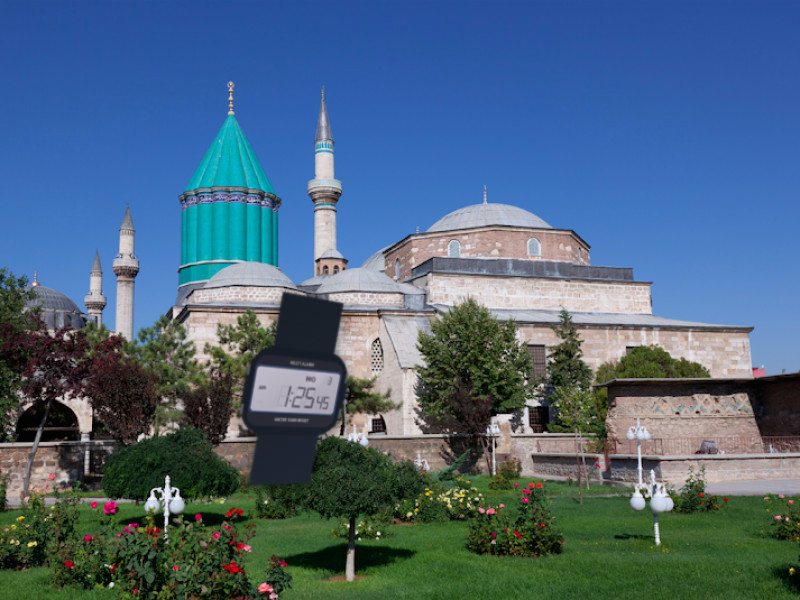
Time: h=1 m=25 s=45
